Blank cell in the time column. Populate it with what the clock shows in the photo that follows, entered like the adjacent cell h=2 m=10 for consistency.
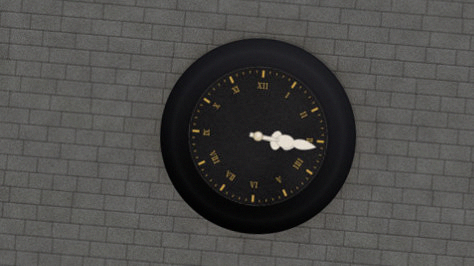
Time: h=3 m=16
